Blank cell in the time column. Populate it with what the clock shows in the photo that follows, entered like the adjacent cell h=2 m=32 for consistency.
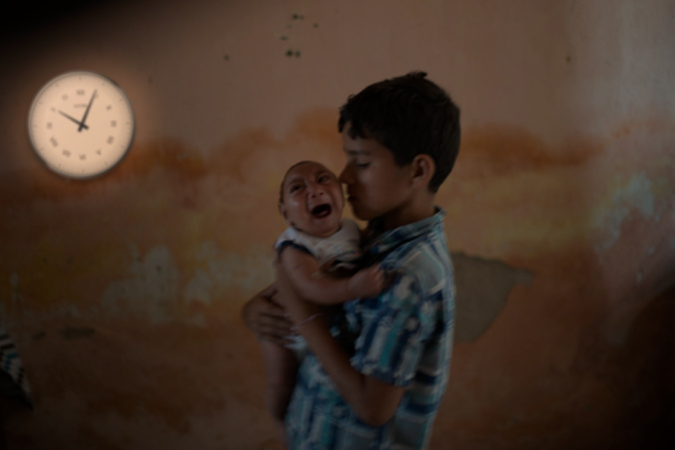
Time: h=10 m=4
